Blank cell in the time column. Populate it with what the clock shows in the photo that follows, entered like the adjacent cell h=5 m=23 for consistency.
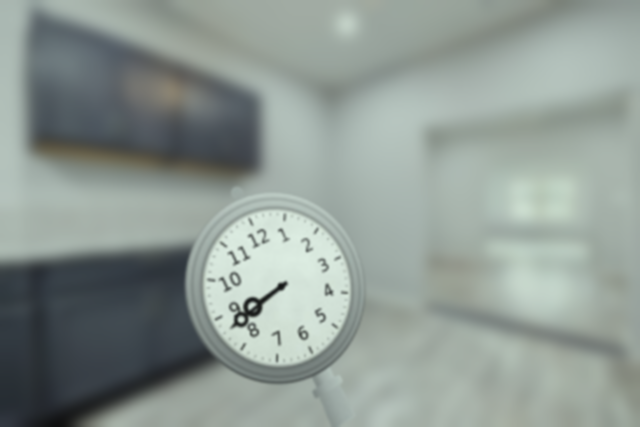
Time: h=8 m=43
